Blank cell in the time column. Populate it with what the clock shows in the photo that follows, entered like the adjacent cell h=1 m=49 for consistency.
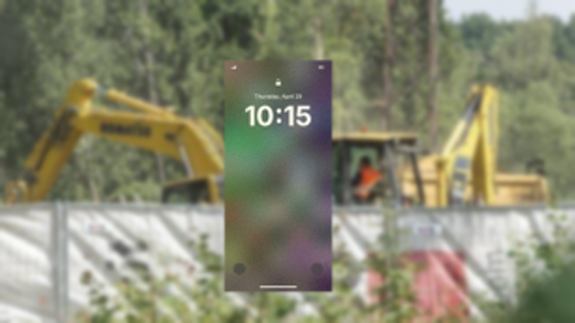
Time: h=10 m=15
